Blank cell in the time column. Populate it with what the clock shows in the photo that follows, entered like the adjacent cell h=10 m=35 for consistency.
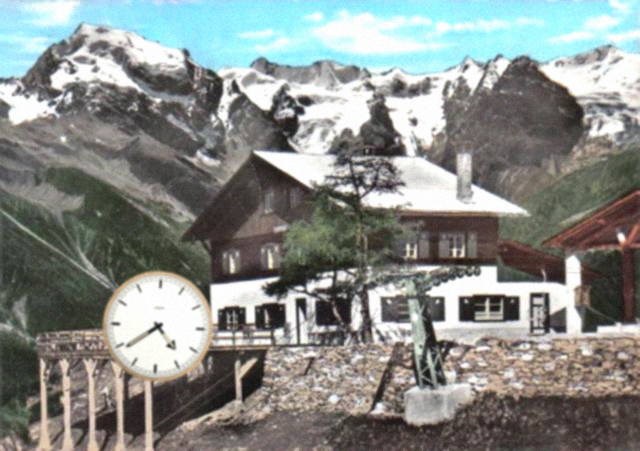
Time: h=4 m=39
